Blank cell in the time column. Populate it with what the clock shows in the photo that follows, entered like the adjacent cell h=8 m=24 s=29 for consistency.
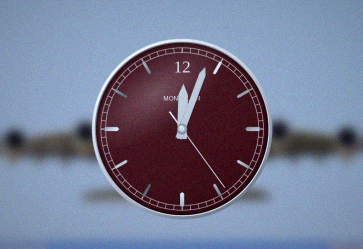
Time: h=12 m=3 s=24
